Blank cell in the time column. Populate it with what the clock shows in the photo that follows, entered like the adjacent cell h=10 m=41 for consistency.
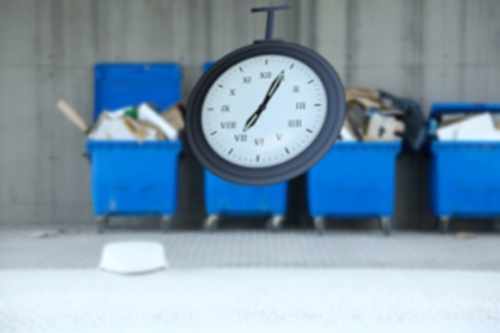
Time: h=7 m=4
